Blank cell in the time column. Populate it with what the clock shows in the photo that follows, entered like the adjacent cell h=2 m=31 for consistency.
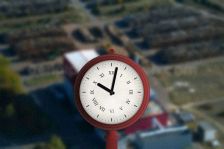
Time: h=10 m=2
